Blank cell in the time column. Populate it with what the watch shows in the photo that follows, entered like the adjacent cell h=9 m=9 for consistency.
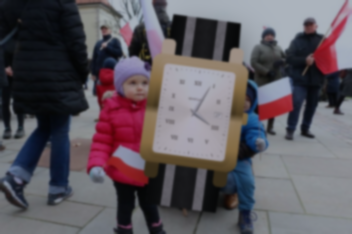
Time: h=4 m=4
